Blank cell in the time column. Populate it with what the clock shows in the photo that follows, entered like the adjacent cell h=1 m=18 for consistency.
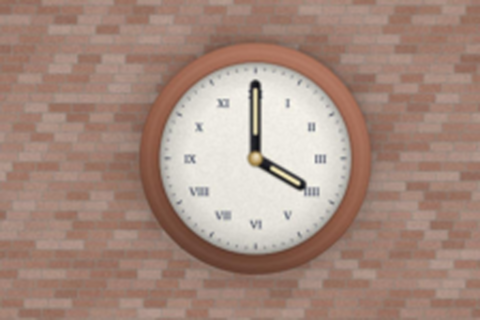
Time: h=4 m=0
